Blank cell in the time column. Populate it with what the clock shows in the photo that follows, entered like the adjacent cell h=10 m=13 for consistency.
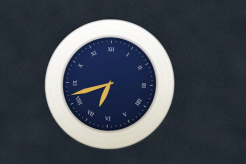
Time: h=6 m=42
